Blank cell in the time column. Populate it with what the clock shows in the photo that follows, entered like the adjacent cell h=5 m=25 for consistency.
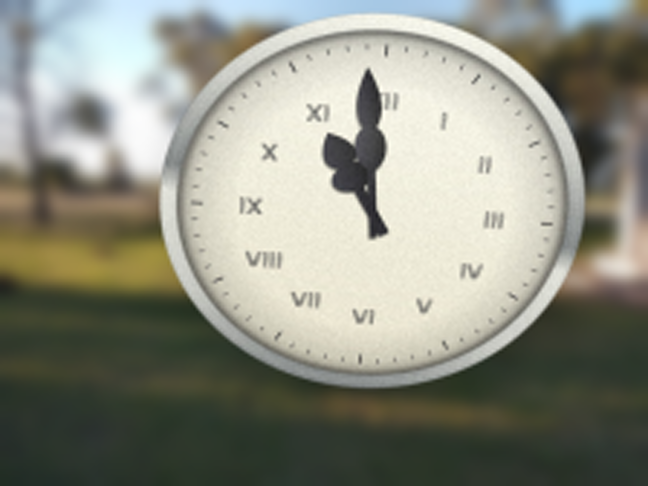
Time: h=10 m=59
